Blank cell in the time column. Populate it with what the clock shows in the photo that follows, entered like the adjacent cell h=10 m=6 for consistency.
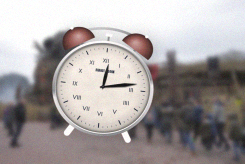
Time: h=12 m=13
